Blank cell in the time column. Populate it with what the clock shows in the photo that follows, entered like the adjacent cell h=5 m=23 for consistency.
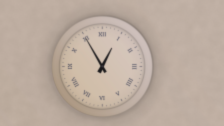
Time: h=12 m=55
